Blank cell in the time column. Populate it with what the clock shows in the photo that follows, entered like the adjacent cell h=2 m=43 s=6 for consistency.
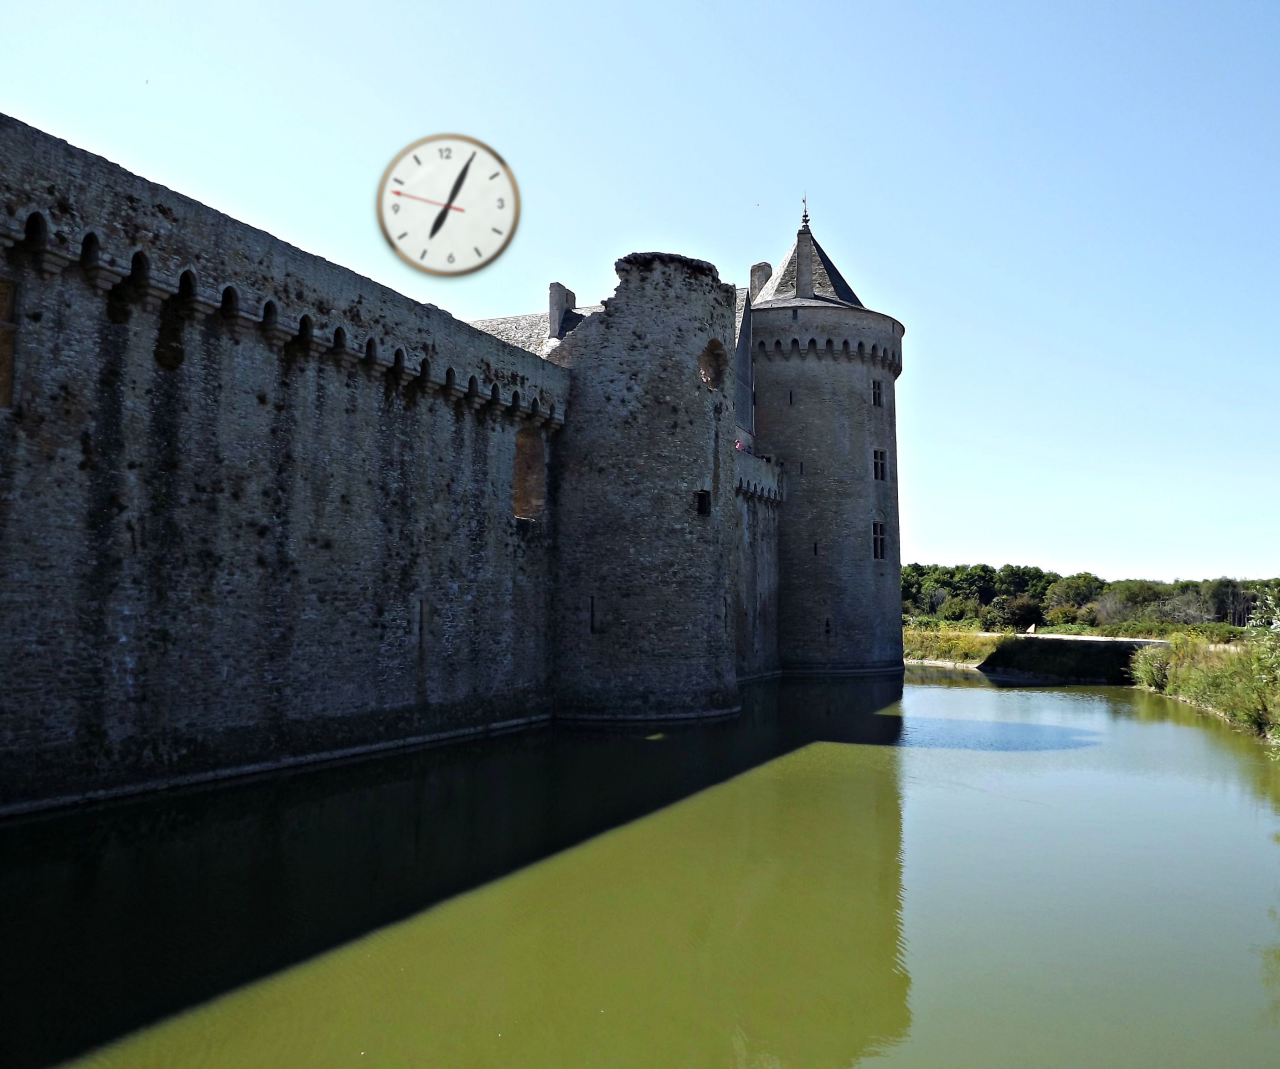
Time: h=7 m=4 s=48
